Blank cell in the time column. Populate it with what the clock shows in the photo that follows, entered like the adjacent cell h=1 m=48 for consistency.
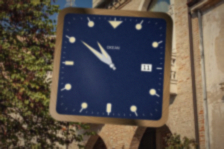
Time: h=10 m=51
